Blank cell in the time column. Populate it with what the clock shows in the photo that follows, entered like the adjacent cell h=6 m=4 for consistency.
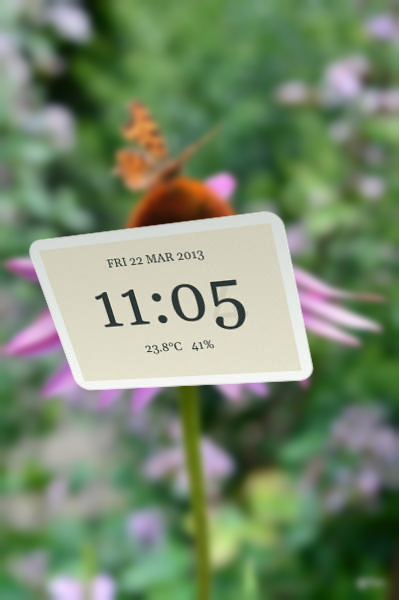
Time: h=11 m=5
